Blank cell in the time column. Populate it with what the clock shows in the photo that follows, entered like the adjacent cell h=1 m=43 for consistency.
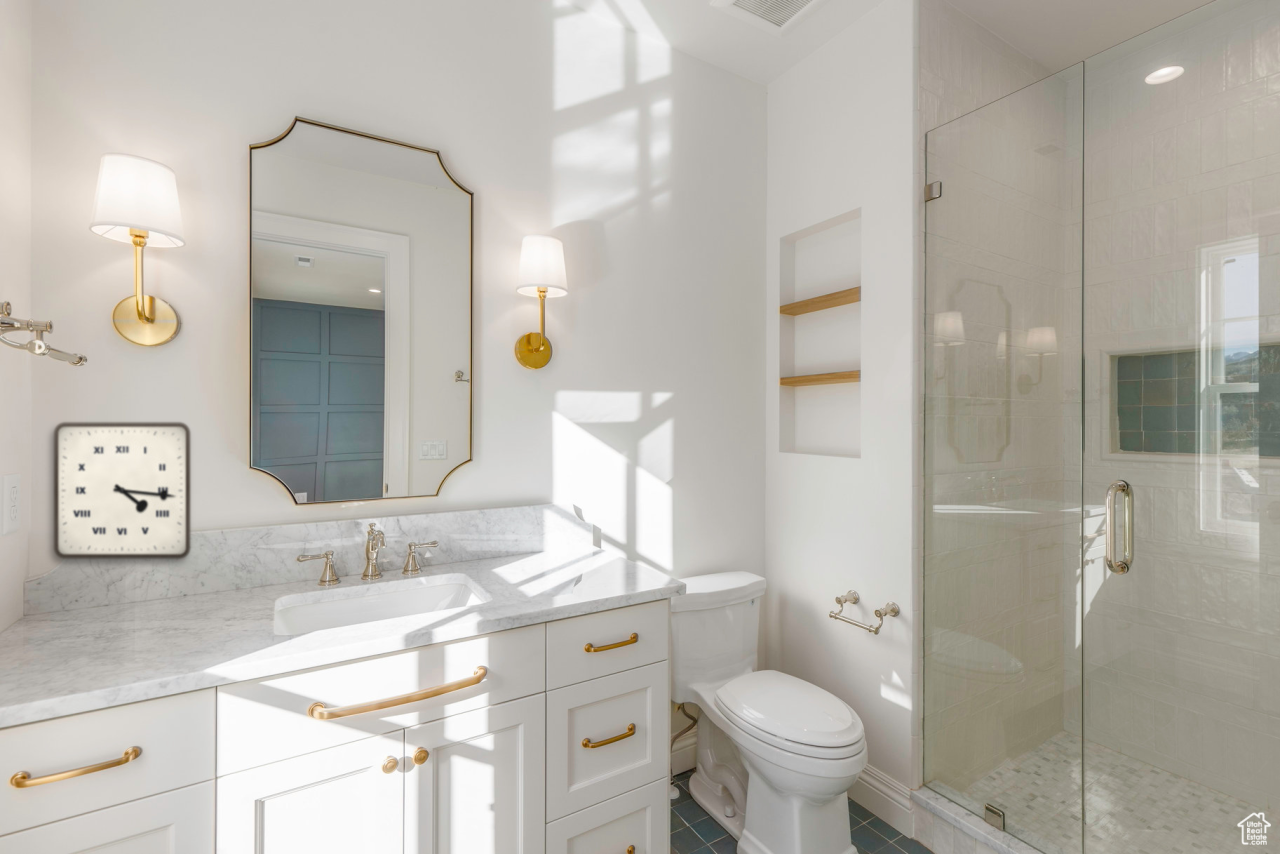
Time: h=4 m=16
